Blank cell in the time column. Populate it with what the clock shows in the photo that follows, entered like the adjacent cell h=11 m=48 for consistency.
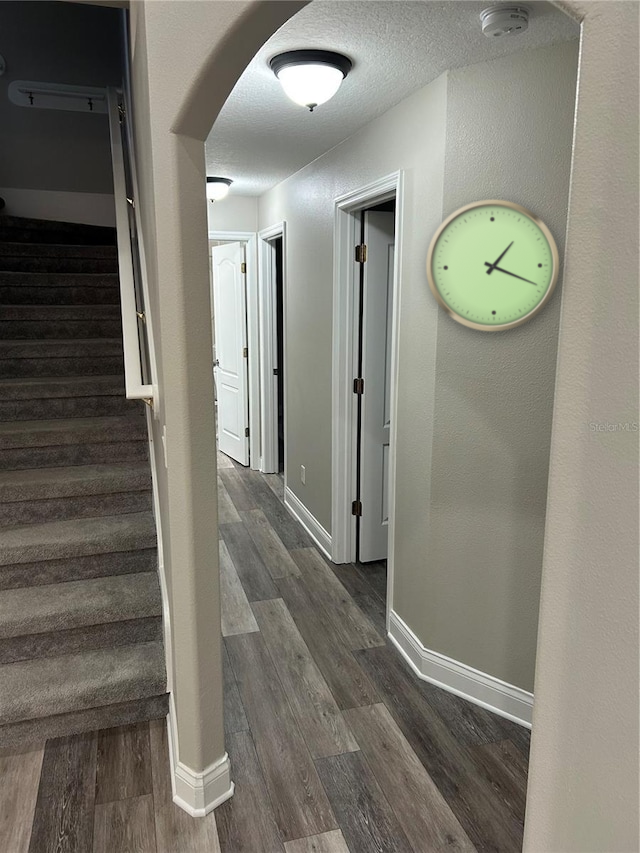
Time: h=1 m=19
